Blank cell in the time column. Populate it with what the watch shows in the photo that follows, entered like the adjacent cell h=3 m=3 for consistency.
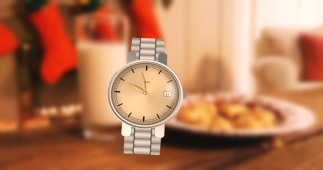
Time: h=9 m=58
